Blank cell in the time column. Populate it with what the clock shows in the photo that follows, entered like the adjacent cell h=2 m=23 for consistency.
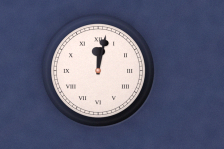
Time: h=12 m=2
